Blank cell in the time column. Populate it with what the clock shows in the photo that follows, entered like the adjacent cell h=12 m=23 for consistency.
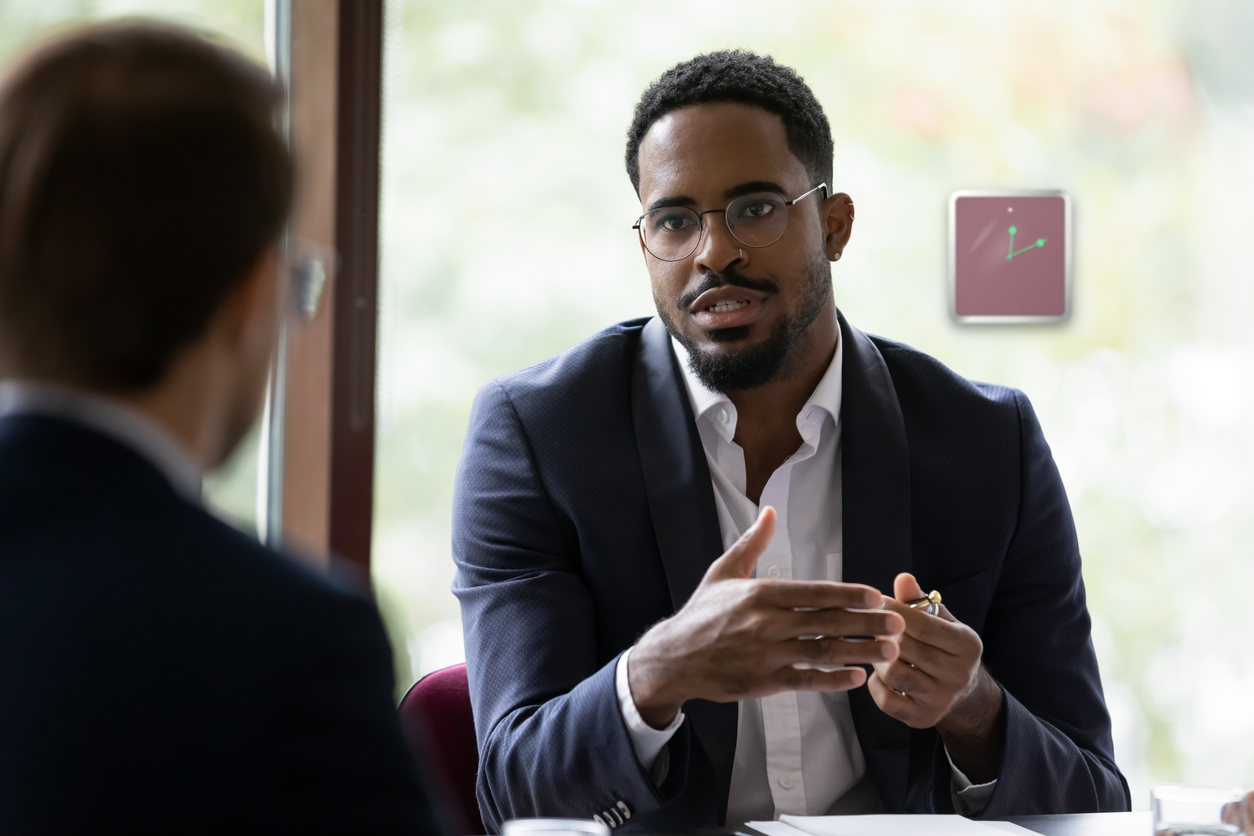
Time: h=12 m=11
